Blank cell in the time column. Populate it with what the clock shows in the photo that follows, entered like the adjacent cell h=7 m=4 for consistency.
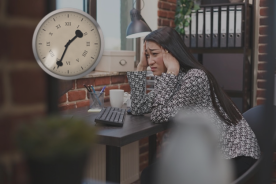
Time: h=1 m=34
